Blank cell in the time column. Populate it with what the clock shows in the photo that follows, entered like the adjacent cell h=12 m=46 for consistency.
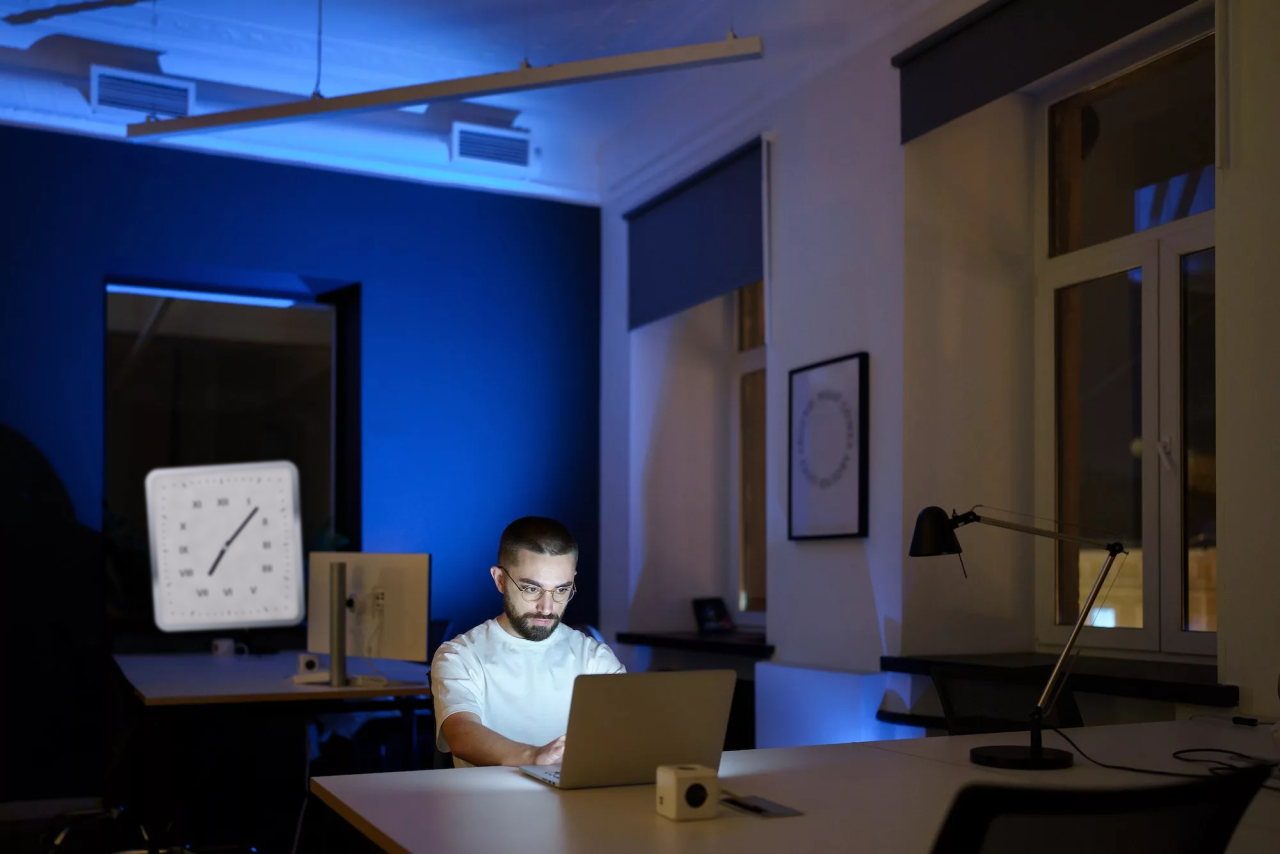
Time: h=7 m=7
